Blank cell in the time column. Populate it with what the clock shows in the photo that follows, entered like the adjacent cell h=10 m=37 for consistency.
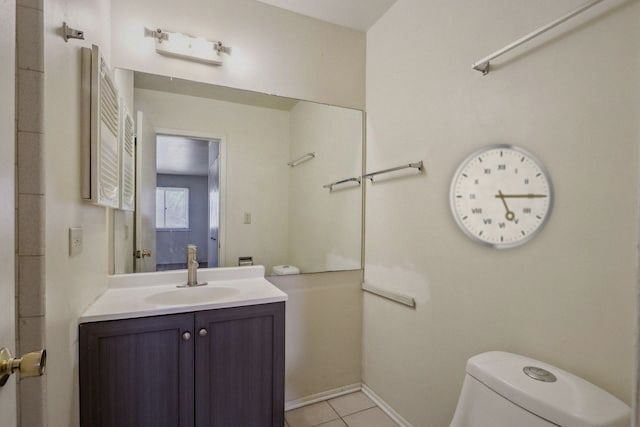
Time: h=5 m=15
